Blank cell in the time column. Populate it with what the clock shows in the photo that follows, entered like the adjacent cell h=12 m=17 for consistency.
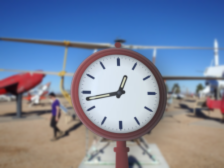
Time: h=12 m=43
